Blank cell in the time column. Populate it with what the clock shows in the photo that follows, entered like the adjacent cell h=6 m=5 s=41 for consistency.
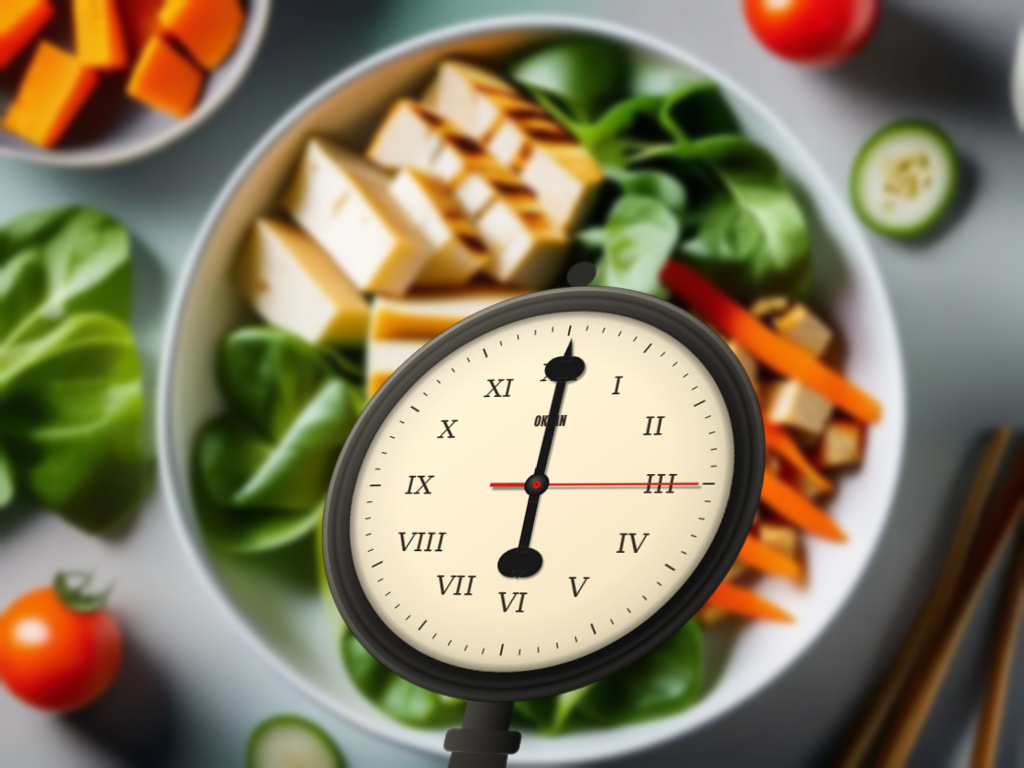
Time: h=6 m=0 s=15
